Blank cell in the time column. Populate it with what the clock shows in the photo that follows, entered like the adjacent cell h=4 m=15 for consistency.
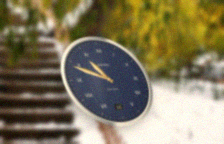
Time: h=10 m=49
